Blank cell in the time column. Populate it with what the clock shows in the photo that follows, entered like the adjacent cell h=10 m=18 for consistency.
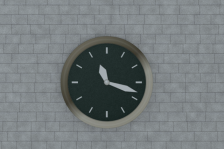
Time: h=11 m=18
